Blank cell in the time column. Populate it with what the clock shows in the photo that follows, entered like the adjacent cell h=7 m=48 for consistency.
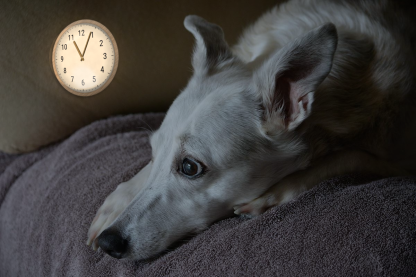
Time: h=11 m=4
